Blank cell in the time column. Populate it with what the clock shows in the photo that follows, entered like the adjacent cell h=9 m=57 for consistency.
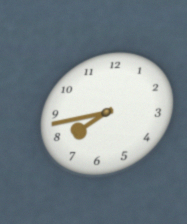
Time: h=7 m=43
